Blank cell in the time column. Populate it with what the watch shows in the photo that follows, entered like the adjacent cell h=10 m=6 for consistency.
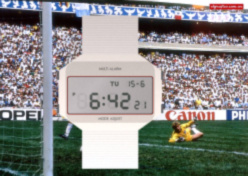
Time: h=6 m=42
